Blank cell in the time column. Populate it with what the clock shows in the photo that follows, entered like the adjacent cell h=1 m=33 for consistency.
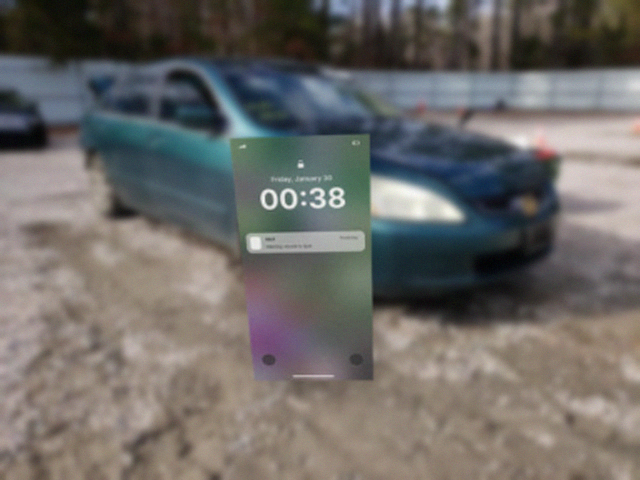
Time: h=0 m=38
